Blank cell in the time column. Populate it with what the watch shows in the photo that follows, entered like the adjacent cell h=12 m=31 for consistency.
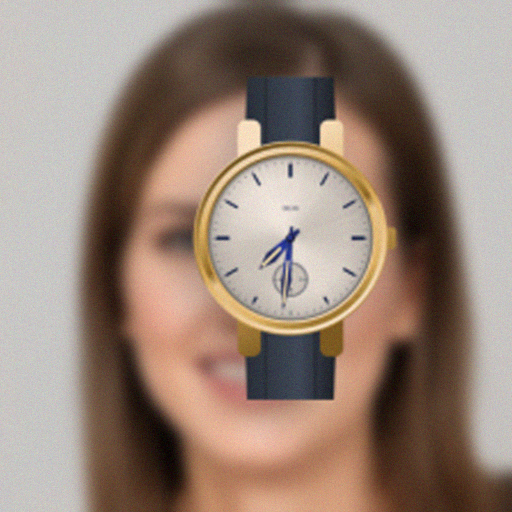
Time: h=7 m=31
